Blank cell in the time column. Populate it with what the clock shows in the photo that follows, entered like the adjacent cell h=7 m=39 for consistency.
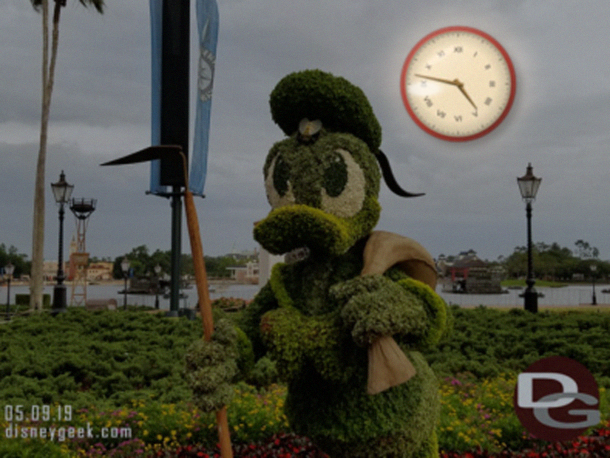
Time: h=4 m=47
